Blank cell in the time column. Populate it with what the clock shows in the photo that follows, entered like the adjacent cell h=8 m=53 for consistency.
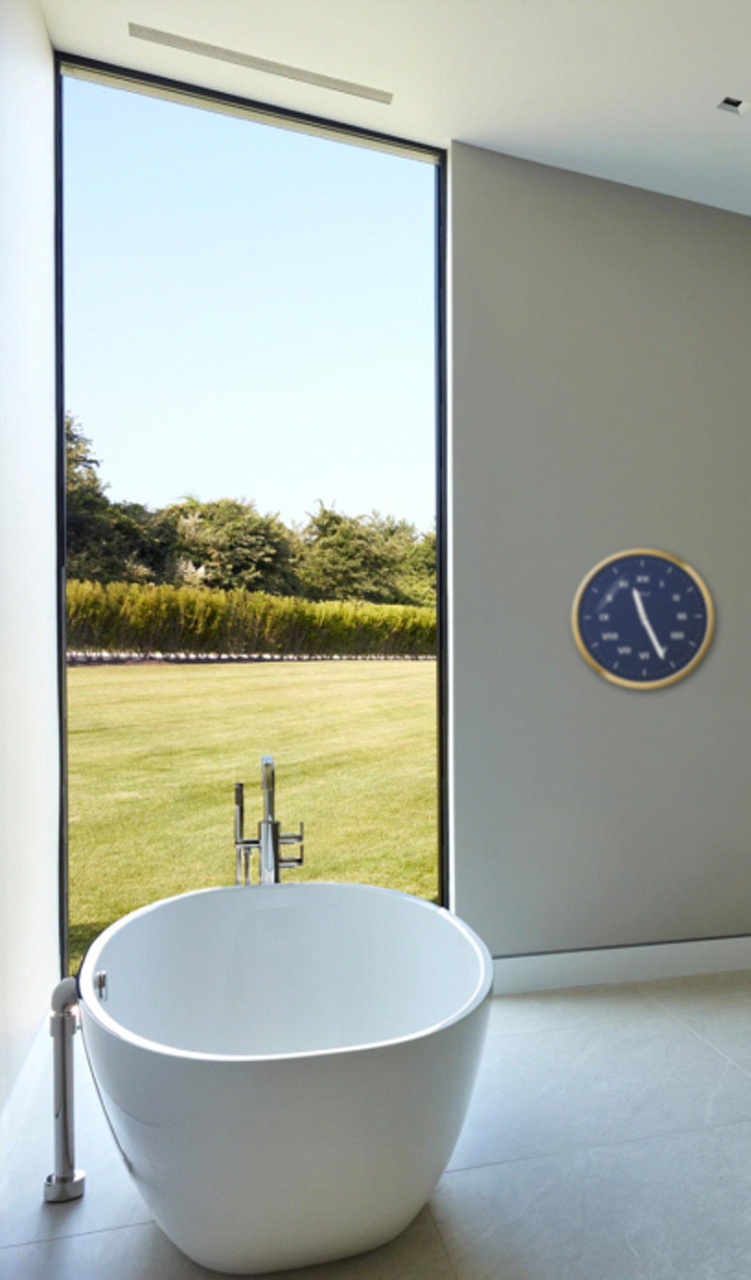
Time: h=11 m=26
